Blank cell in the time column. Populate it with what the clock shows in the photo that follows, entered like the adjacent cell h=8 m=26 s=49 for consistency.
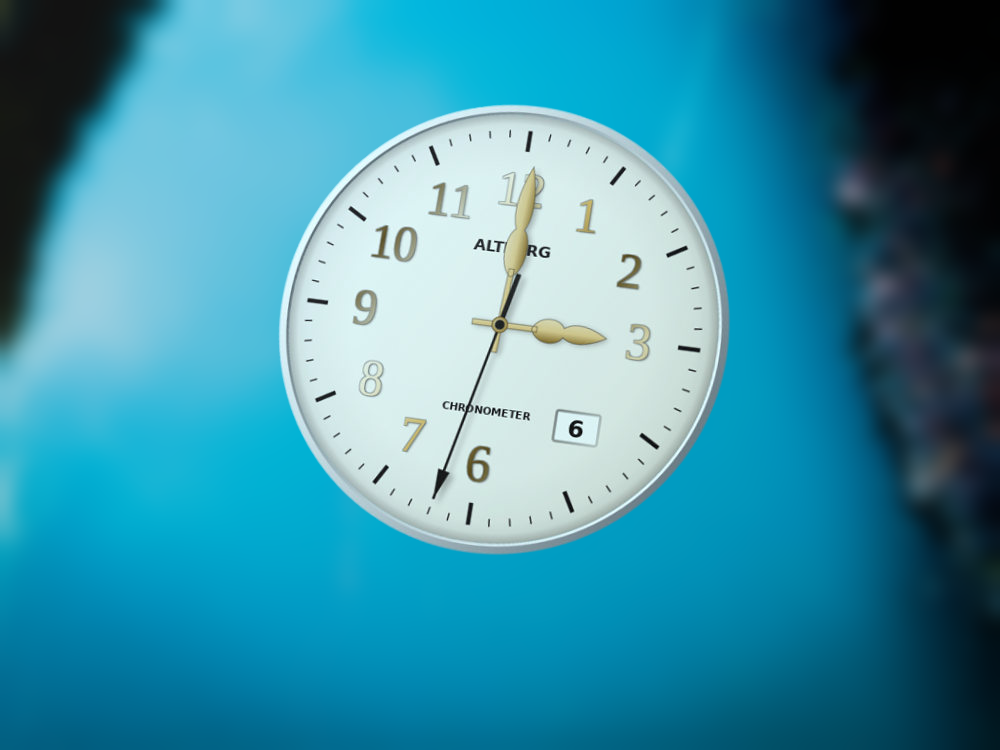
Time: h=3 m=0 s=32
